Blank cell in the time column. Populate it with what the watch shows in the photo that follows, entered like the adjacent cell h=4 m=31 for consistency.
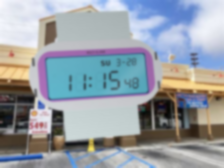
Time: h=11 m=15
